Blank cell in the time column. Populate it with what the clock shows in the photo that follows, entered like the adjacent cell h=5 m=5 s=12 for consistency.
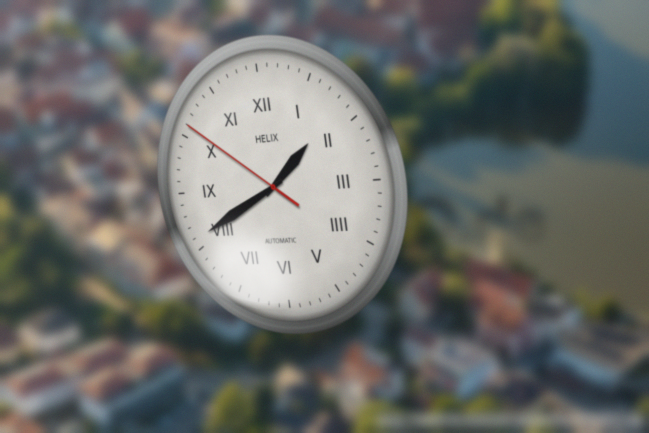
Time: h=1 m=40 s=51
